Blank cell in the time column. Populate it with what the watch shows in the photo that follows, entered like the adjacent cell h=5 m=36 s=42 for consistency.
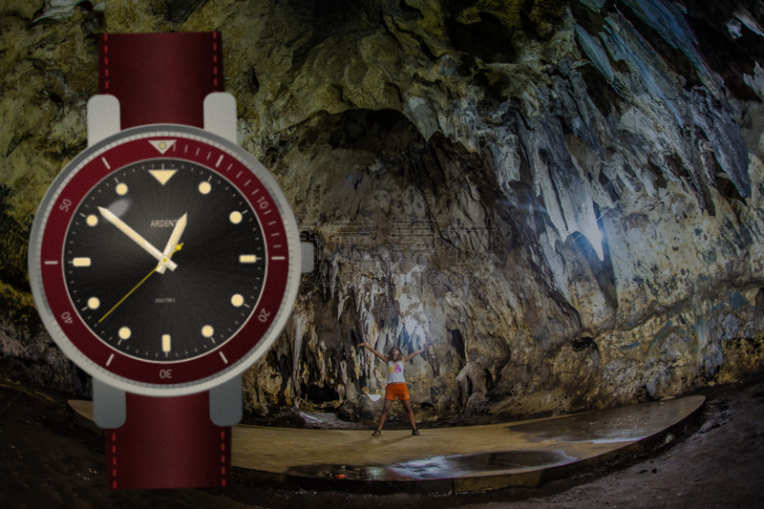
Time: h=12 m=51 s=38
